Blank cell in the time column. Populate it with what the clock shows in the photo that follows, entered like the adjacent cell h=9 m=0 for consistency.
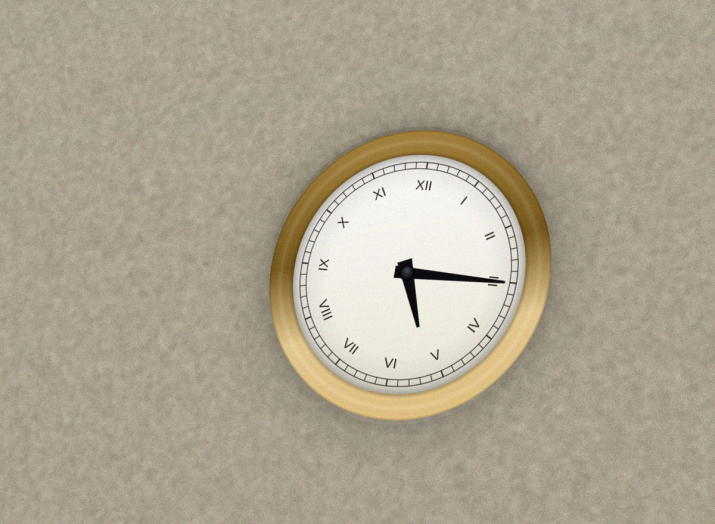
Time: h=5 m=15
